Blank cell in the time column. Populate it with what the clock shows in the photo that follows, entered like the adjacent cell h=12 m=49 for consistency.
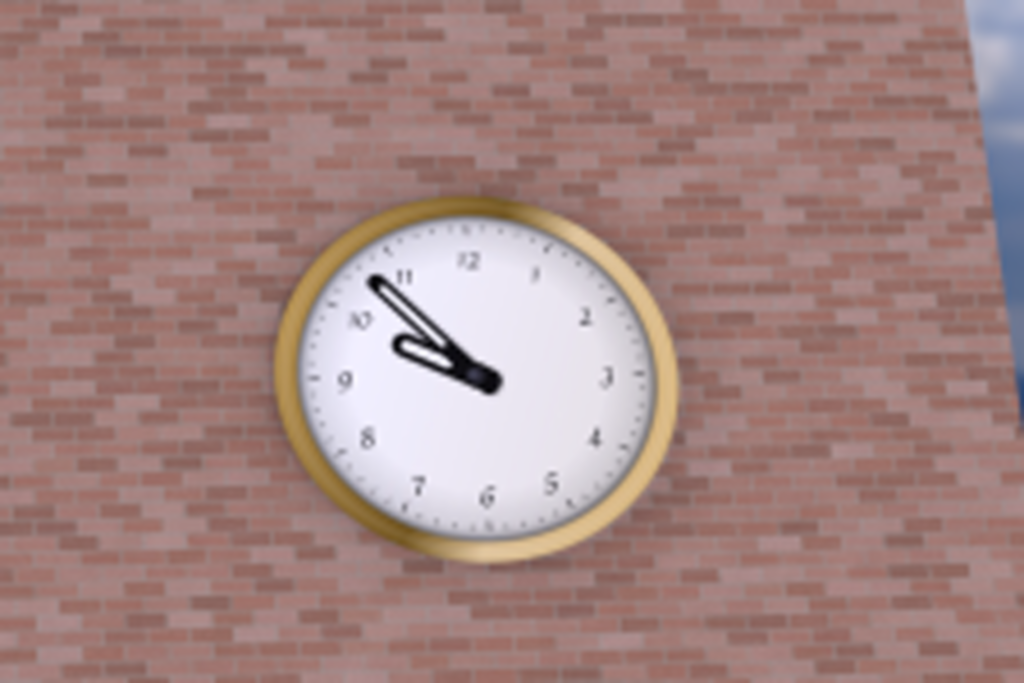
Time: h=9 m=53
